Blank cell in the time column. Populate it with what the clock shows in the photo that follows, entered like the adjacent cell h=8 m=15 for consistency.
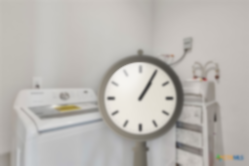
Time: h=1 m=5
